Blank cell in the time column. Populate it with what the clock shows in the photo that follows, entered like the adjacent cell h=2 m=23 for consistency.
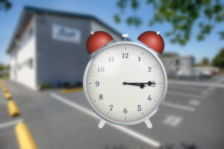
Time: h=3 m=15
